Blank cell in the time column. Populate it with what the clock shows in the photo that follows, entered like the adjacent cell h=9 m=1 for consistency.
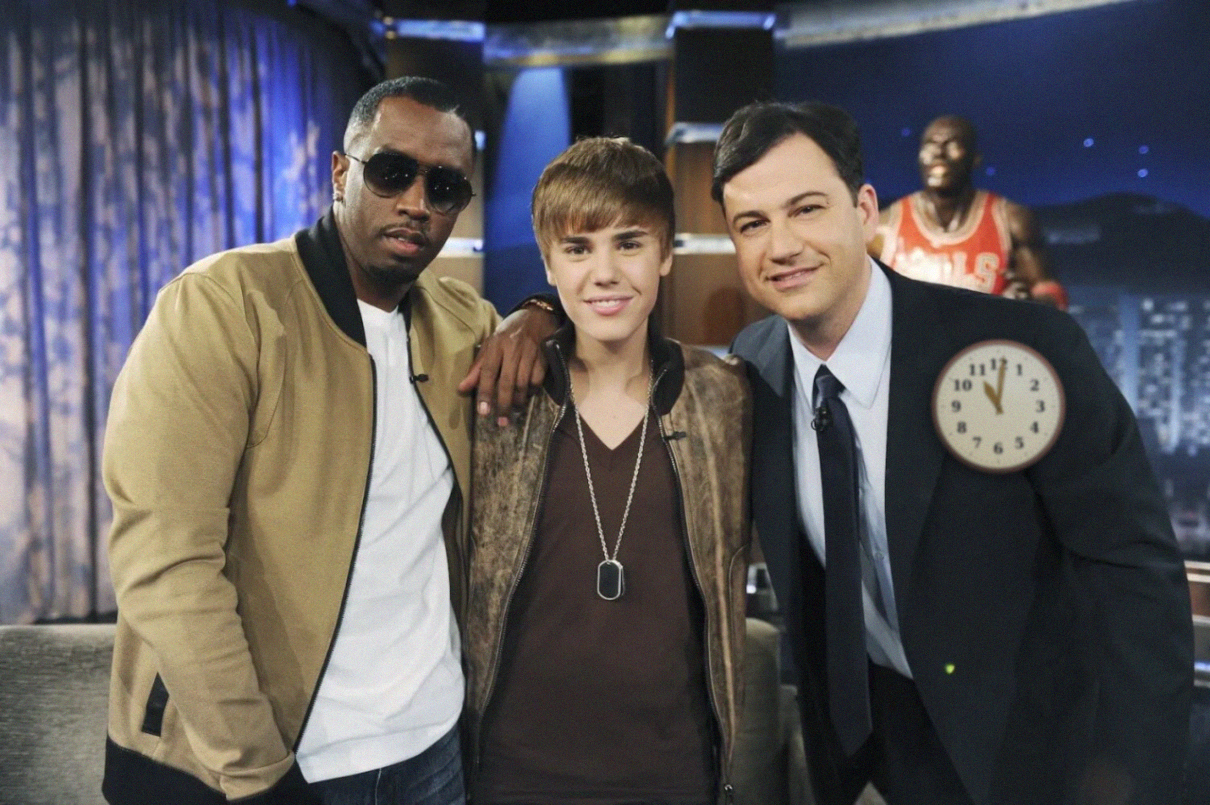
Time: h=11 m=1
